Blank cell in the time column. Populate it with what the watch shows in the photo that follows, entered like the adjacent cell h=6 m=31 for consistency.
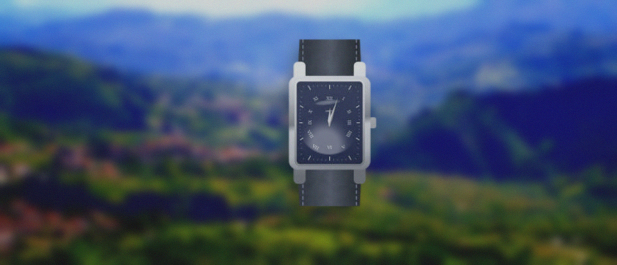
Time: h=12 m=3
